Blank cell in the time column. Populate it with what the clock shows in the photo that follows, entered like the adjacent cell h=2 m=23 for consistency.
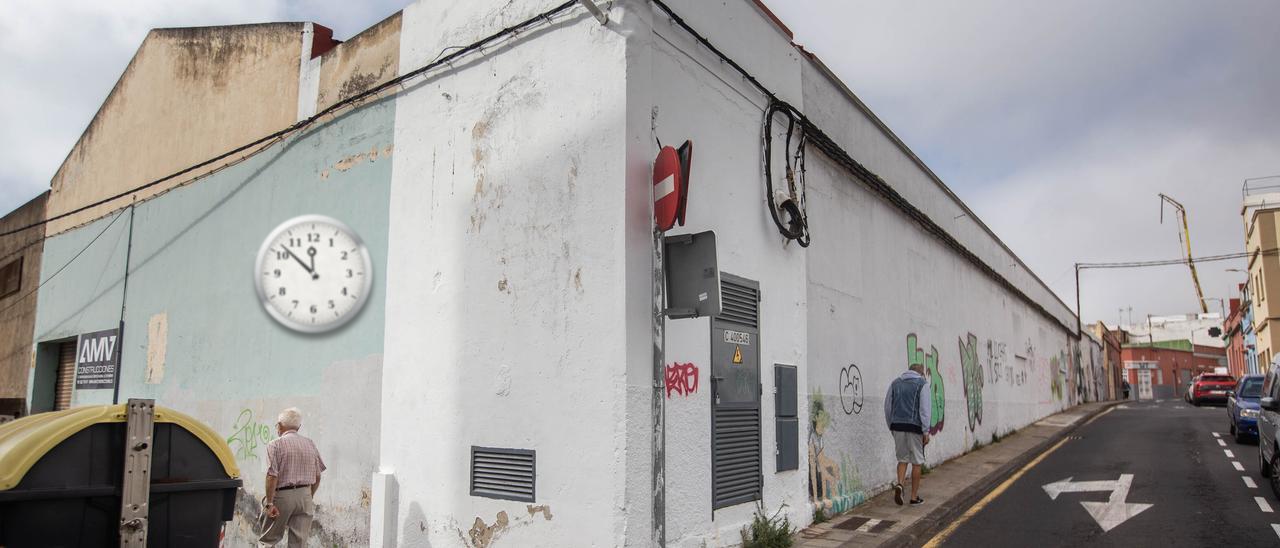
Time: h=11 m=52
